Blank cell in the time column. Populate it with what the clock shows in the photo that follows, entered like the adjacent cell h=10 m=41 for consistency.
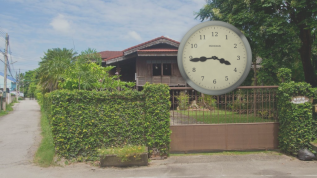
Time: h=3 m=44
